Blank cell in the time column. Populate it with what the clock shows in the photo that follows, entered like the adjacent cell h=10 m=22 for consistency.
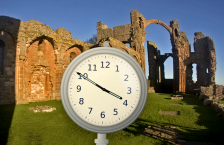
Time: h=3 m=50
